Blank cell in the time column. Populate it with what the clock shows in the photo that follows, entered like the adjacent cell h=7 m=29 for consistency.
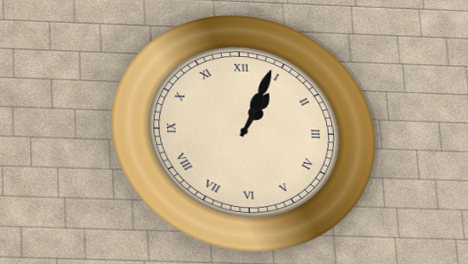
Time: h=1 m=4
